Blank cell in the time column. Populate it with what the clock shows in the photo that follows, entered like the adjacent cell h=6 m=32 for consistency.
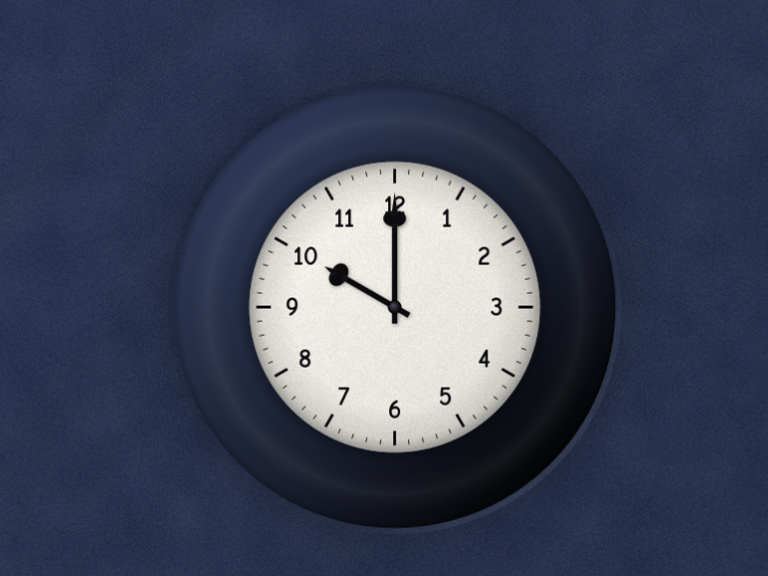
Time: h=10 m=0
